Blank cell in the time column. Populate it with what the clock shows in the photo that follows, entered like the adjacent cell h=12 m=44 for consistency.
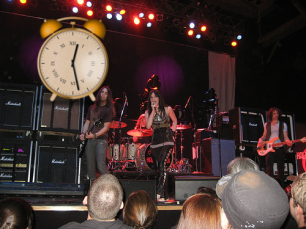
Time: h=12 m=28
